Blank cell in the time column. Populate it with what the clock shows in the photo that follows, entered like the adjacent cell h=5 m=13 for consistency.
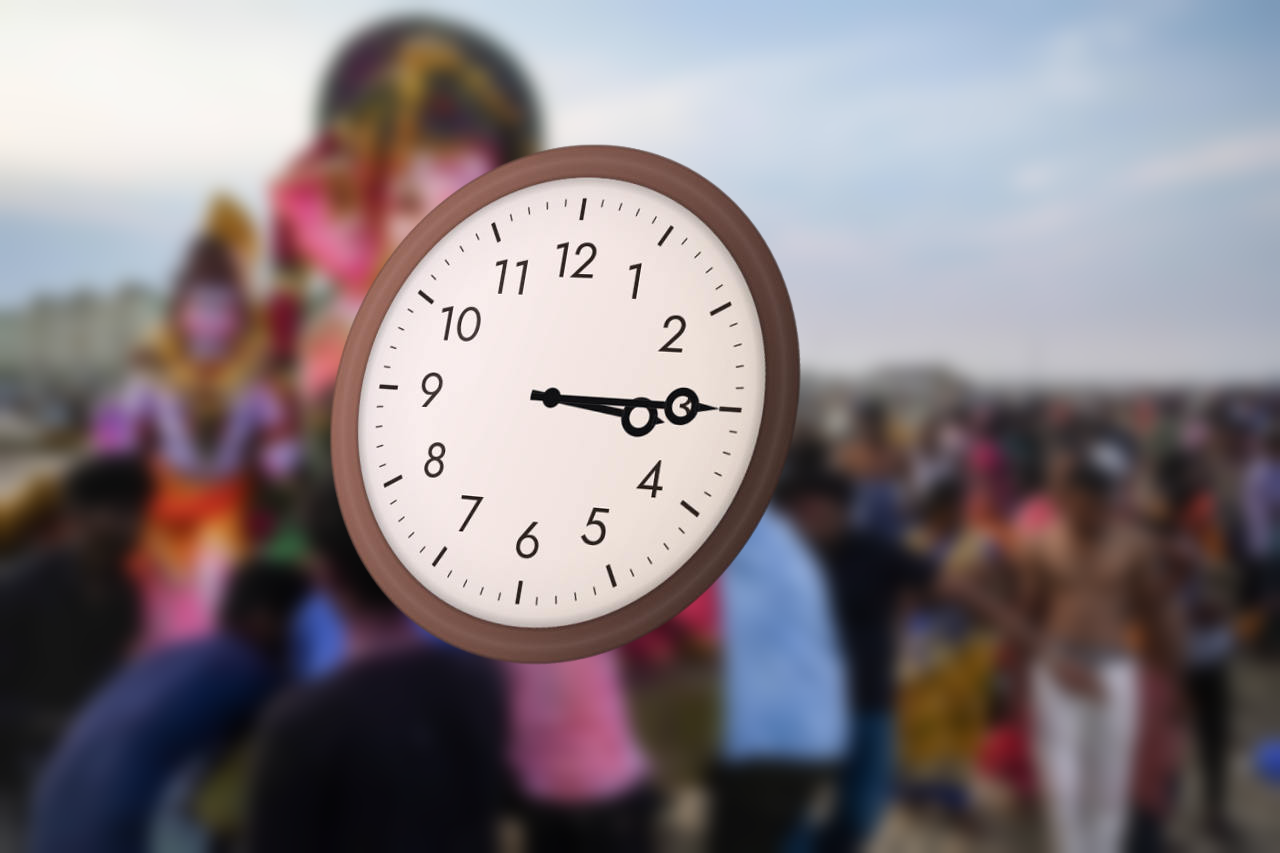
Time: h=3 m=15
